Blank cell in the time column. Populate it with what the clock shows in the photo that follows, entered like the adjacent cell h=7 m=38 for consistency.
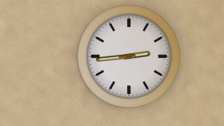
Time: h=2 m=44
